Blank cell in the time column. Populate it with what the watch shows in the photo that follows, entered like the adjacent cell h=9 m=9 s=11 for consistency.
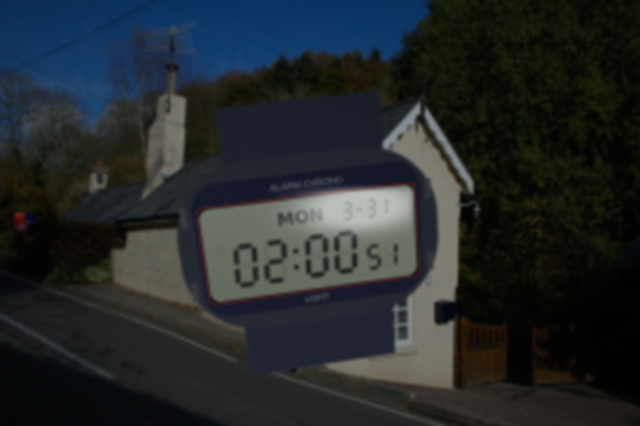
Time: h=2 m=0 s=51
